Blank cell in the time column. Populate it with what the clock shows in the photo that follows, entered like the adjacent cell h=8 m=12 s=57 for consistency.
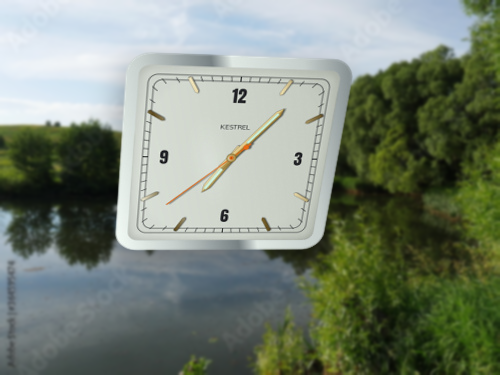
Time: h=7 m=6 s=38
